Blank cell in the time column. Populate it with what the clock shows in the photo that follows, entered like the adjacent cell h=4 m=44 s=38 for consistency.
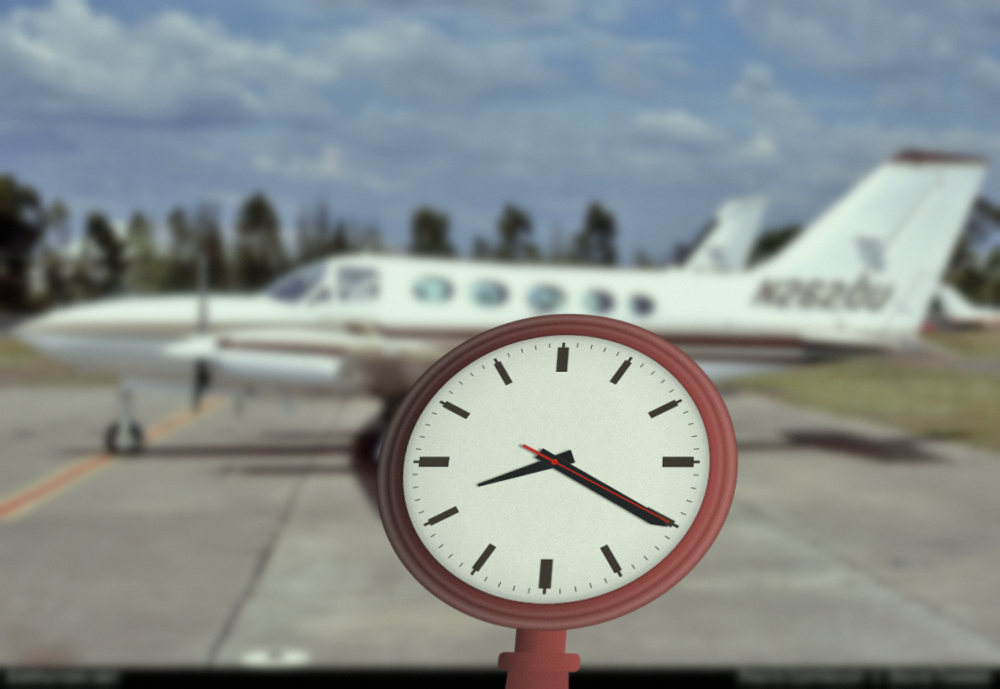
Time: h=8 m=20 s=20
